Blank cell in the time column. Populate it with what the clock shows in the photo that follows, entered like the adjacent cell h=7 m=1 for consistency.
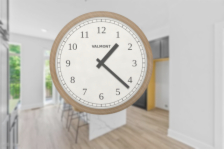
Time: h=1 m=22
